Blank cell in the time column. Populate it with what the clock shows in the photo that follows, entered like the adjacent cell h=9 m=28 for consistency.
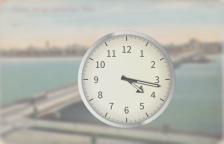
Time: h=4 m=17
